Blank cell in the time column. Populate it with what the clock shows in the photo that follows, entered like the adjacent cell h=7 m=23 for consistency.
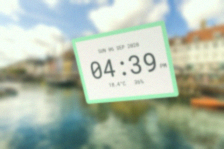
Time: h=4 m=39
